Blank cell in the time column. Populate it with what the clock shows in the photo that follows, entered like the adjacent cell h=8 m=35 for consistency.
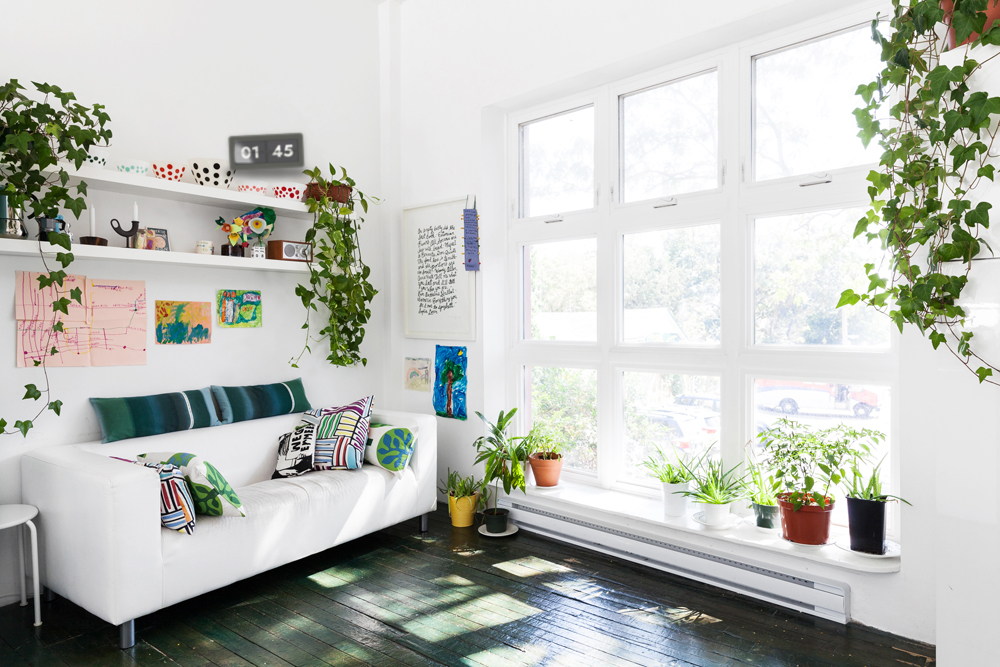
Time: h=1 m=45
